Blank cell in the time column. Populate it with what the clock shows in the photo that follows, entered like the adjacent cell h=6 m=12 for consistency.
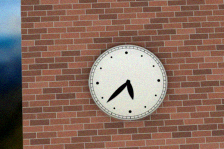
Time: h=5 m=38
